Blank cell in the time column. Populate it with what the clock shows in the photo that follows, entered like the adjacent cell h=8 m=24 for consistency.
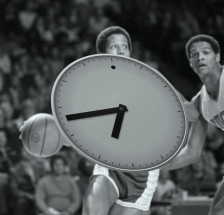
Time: h=6 m=43
